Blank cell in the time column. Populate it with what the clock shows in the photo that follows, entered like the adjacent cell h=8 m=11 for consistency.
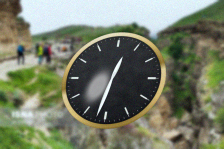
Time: h=12 m=32
